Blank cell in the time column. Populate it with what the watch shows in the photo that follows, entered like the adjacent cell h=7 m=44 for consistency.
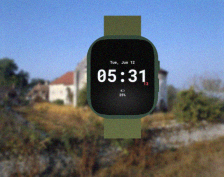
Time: h=5 m=31
